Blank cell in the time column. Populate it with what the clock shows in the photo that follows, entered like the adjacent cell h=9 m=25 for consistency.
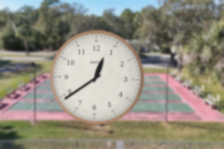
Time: h=12 m=39
